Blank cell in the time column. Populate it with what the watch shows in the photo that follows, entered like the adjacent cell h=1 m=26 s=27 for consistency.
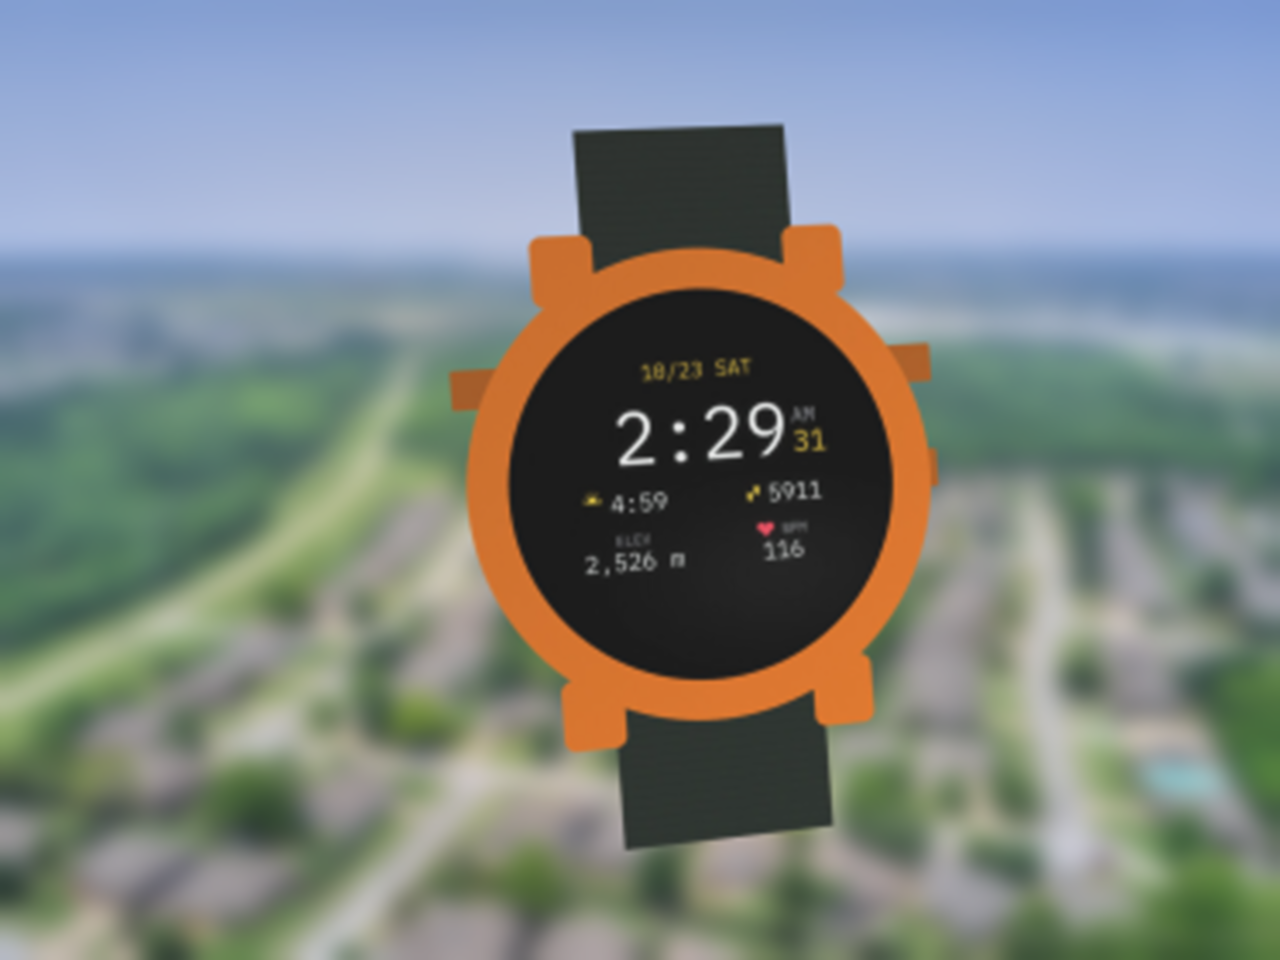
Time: h=2 m=29 s=31
